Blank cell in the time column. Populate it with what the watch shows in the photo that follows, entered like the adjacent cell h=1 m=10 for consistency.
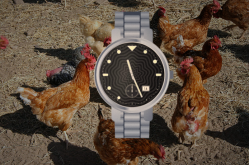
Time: h=11 m=26
